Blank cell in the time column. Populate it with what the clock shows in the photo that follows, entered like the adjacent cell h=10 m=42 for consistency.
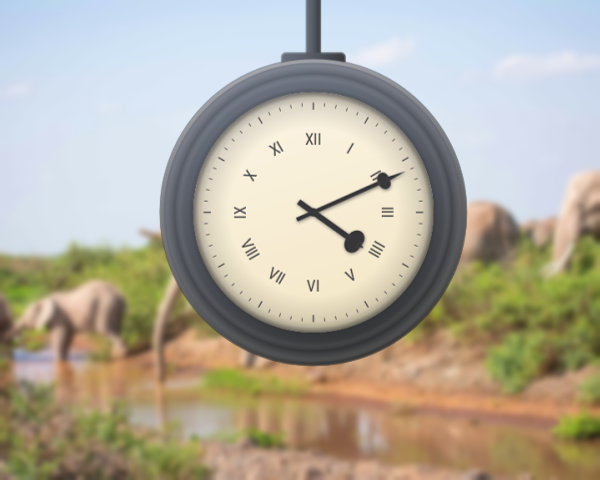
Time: h=4 m=11
